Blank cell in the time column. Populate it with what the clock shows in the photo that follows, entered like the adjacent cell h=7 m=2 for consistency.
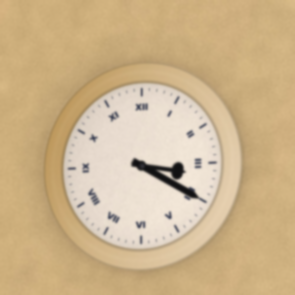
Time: h=3 m=20
